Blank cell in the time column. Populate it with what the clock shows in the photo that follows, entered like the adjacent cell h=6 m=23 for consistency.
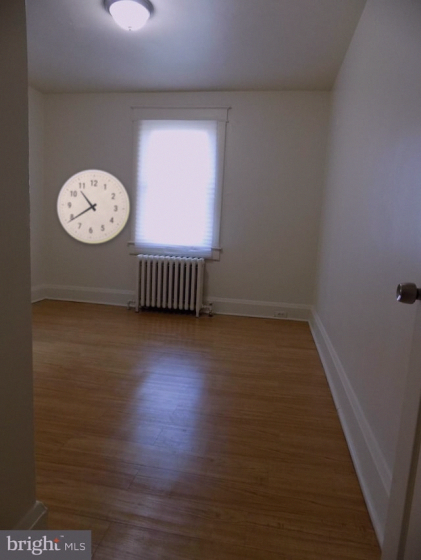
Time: h=10 m=39
